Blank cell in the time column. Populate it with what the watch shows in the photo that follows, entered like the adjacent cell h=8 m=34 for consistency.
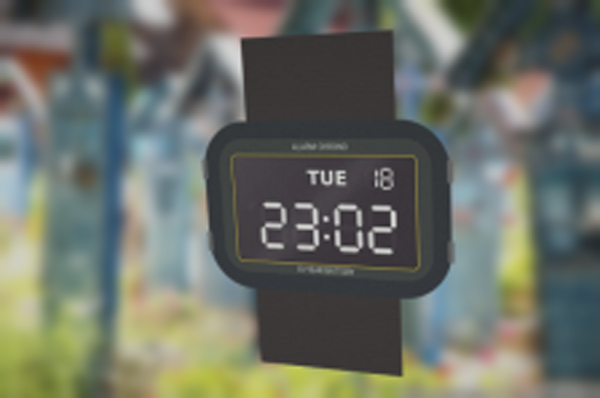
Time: h=23 m=2
